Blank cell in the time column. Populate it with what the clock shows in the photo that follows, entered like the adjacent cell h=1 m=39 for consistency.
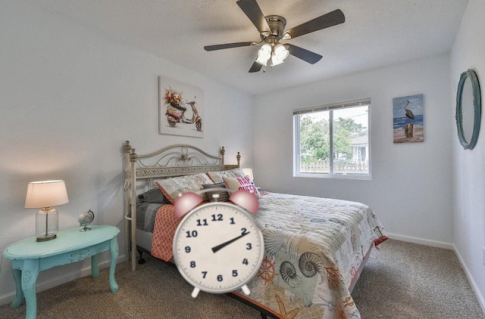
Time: h=2 m=11
